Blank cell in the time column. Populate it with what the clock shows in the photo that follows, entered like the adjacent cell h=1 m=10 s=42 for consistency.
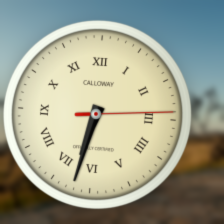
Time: h=6 m=32 s=14
